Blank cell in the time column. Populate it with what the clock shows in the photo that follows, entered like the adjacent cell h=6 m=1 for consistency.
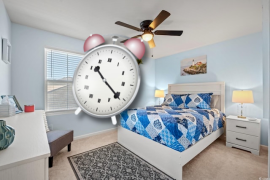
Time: h=10 m=21
